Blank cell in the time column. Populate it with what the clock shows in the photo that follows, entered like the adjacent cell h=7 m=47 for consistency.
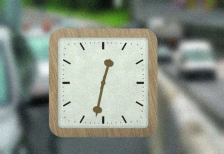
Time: h=12 m=32
